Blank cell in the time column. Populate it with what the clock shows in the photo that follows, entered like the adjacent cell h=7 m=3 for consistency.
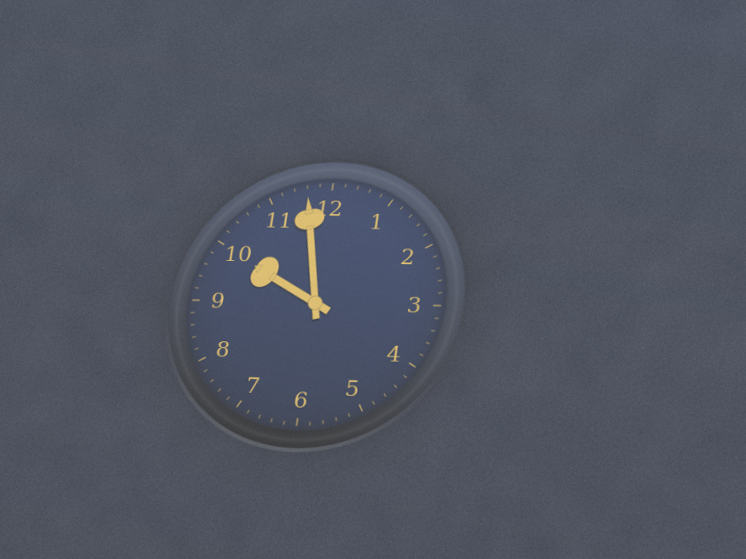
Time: h=9 m=58
